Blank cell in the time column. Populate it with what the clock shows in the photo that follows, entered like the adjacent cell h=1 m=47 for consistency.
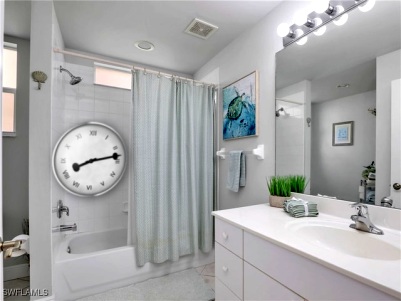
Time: h=8 m=13
